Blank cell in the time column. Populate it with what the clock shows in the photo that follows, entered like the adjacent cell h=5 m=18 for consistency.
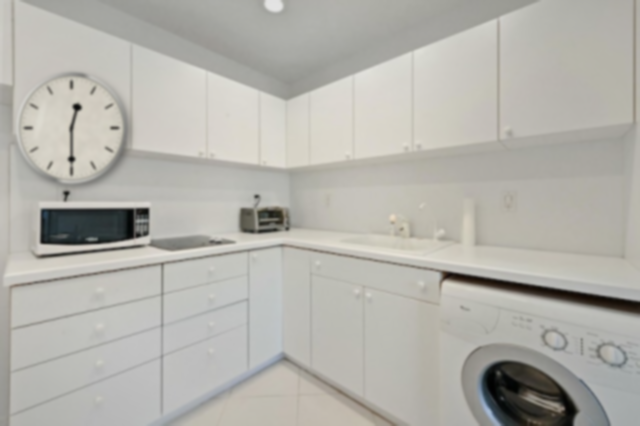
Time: h=12 m=30
